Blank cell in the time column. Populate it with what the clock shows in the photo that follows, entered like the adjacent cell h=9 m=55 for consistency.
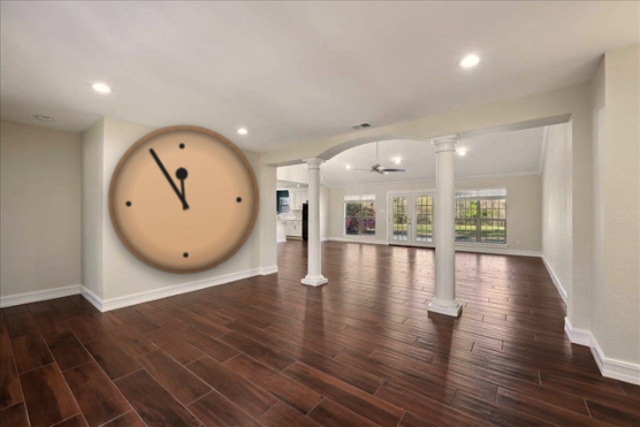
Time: h=11 m=55
